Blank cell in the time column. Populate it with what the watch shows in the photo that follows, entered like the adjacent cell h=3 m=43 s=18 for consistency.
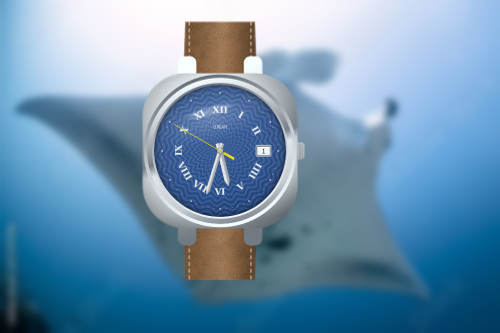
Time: h=5 m=32 s=50
